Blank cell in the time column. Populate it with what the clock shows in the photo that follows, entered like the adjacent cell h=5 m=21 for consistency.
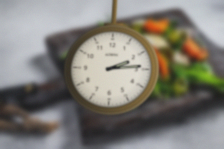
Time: h=2 m=14
